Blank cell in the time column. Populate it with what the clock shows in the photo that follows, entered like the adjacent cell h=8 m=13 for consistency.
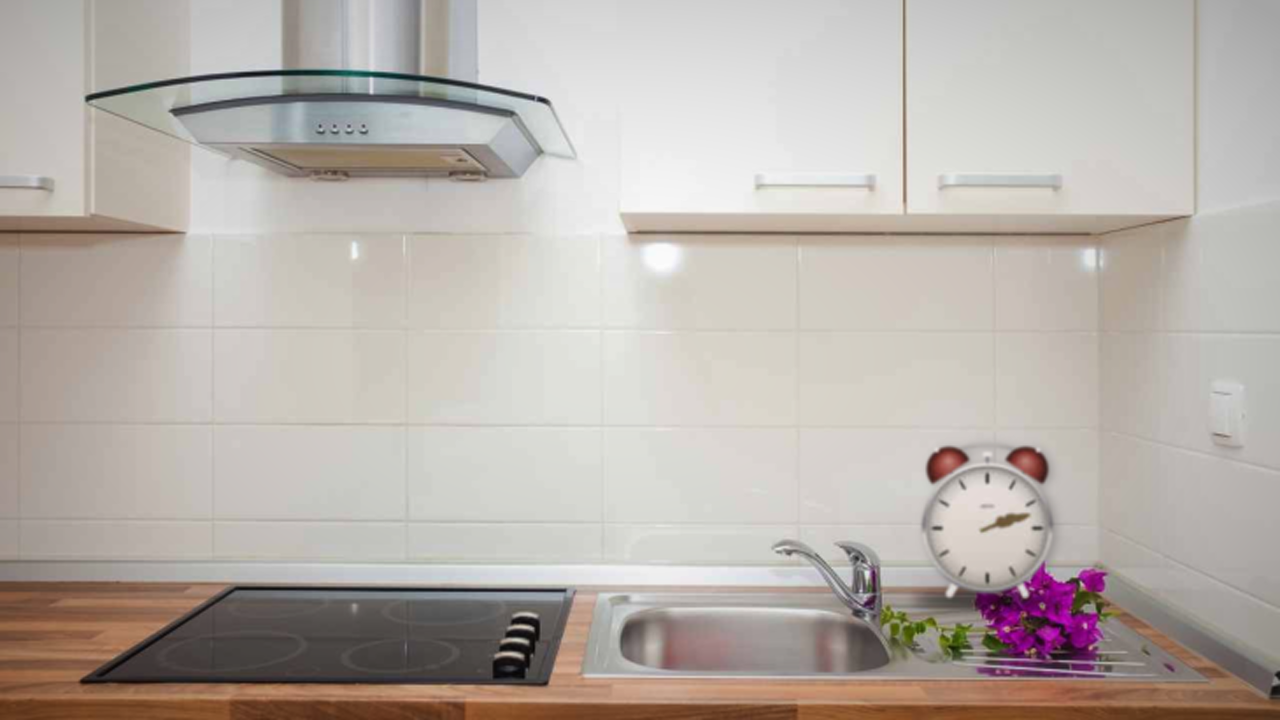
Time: h=2 m=12
